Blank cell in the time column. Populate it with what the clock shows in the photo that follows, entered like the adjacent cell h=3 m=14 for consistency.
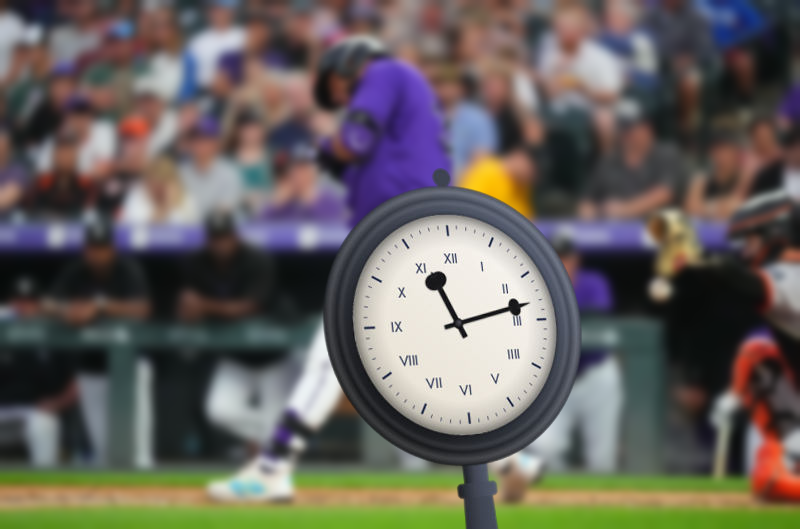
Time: h=11 m=13
